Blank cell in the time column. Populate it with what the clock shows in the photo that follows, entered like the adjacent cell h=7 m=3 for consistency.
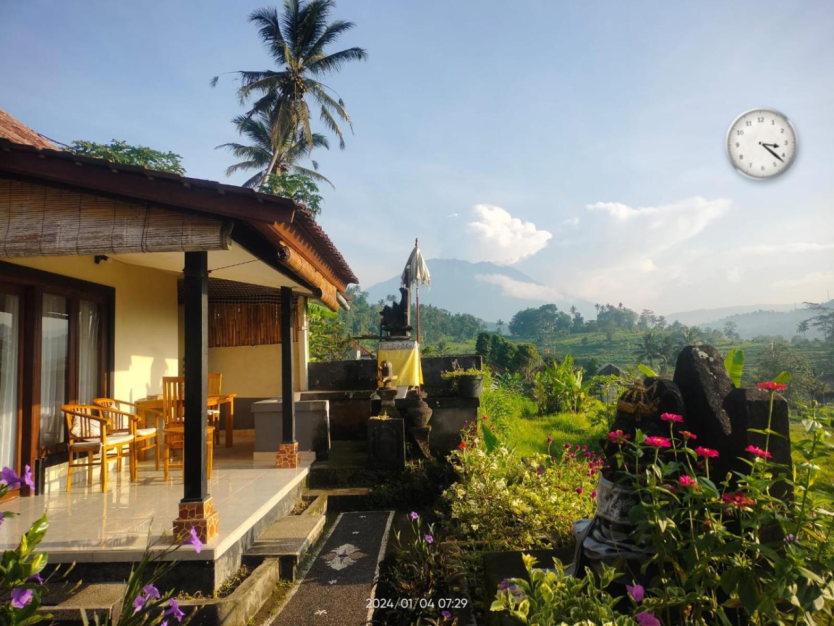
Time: h=3 m=22
